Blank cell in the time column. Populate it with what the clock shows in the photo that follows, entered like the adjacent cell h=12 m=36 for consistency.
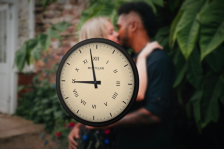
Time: h=8 m=58
